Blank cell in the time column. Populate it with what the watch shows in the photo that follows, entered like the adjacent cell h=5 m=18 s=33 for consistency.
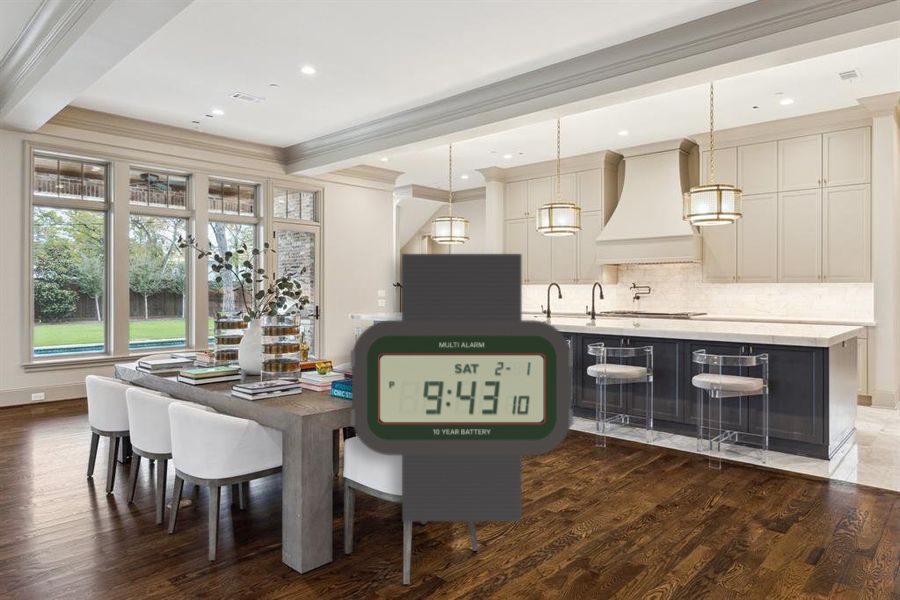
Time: h=9 m=43 s=10
